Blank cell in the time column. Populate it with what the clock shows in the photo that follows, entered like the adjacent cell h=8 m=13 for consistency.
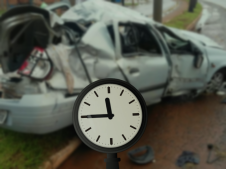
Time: h=11 m=45
